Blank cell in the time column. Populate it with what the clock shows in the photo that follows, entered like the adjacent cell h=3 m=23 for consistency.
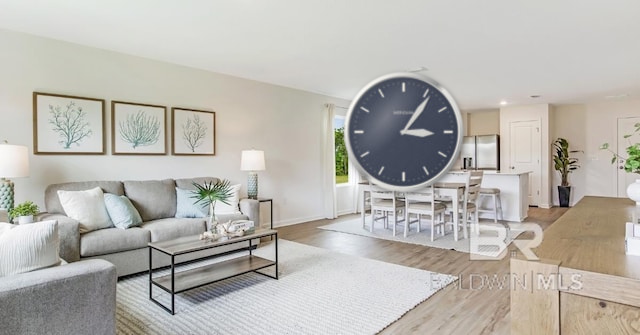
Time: h=3 m=6
